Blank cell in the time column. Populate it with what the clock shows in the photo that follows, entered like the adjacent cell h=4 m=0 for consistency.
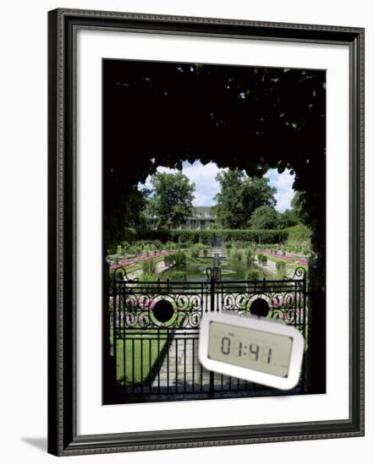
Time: h=1 m=41
